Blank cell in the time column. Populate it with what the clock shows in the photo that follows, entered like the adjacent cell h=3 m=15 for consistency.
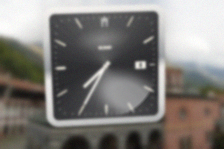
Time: h=7 m=35
